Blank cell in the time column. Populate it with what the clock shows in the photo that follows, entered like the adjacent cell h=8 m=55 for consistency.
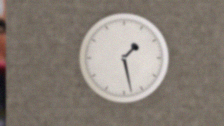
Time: h=1 m=28
